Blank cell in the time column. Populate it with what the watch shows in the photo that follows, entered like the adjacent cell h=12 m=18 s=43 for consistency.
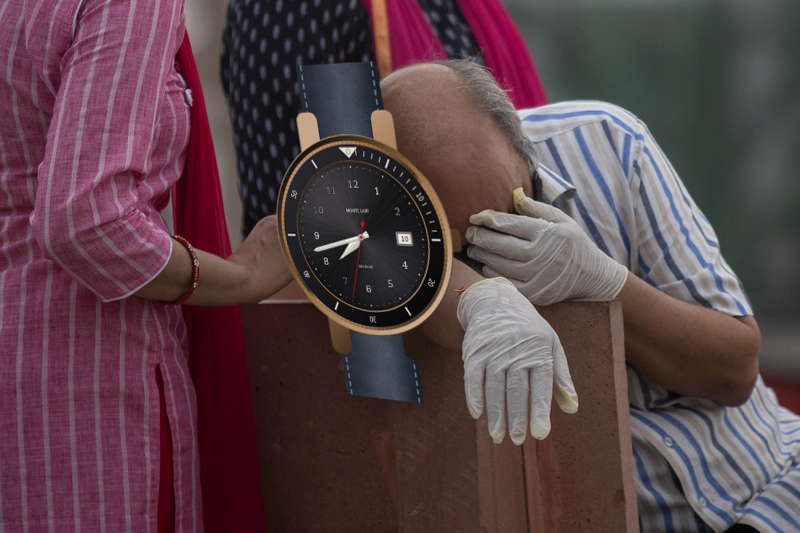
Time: h=7 m=42 s=33
